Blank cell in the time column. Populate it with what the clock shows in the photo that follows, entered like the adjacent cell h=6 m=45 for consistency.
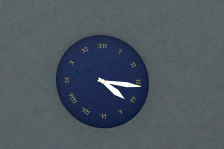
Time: h=4 m=16
